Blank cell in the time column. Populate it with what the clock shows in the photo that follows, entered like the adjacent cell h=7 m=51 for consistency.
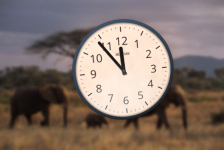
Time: h=11 m=54
